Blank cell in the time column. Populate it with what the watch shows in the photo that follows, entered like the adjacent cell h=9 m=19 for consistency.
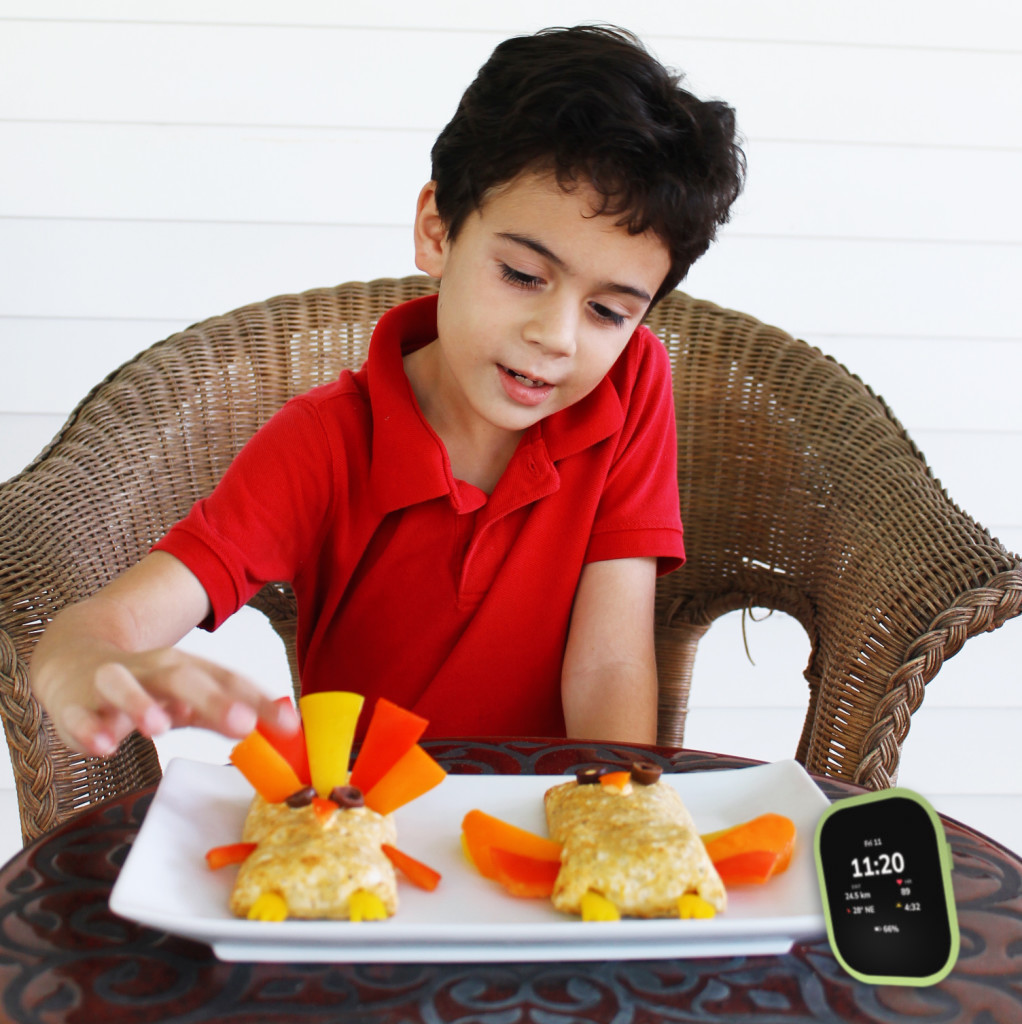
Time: h=11 m=20
